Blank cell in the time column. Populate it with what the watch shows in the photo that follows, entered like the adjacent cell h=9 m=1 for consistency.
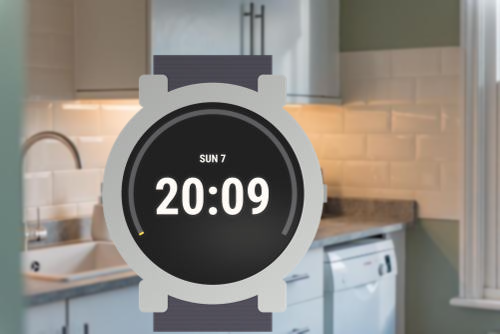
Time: h=20 m=9
